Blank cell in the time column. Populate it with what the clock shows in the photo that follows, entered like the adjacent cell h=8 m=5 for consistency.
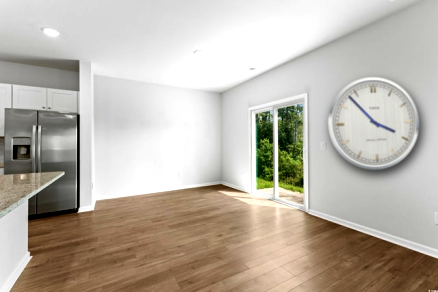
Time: h=3 m=53
